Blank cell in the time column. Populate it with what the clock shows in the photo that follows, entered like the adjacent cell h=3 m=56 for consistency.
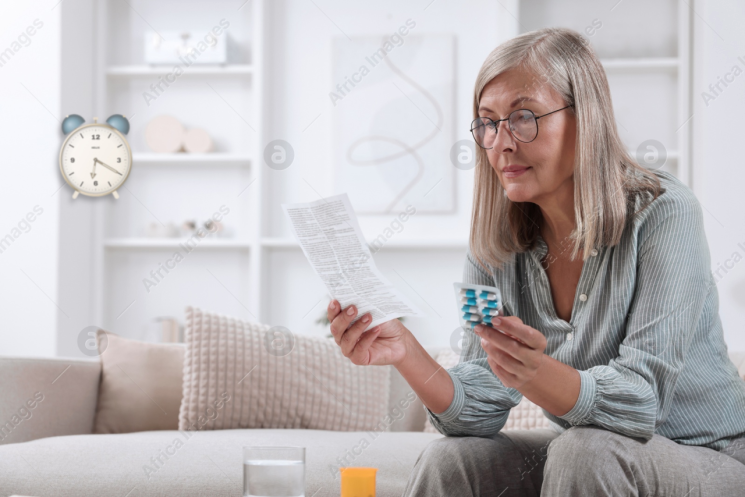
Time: h=6 m=20
